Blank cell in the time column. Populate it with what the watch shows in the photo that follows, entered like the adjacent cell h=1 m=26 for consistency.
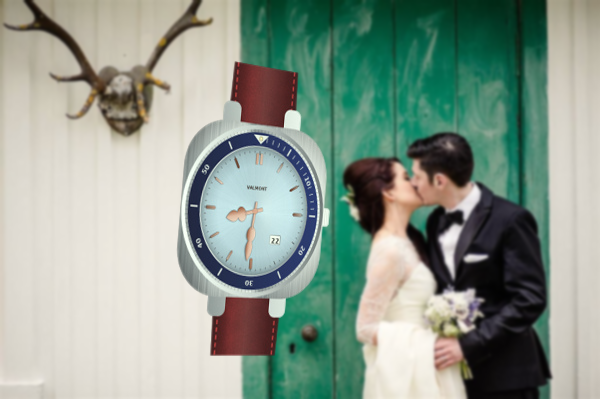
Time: h=8 m=31
